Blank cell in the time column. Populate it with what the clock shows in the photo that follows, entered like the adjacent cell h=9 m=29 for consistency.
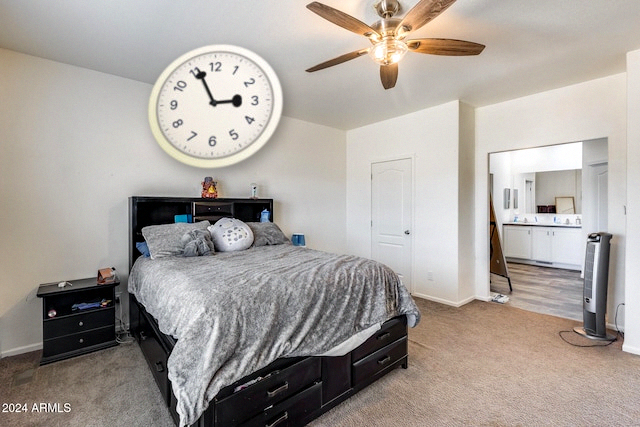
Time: h=2 m=56
